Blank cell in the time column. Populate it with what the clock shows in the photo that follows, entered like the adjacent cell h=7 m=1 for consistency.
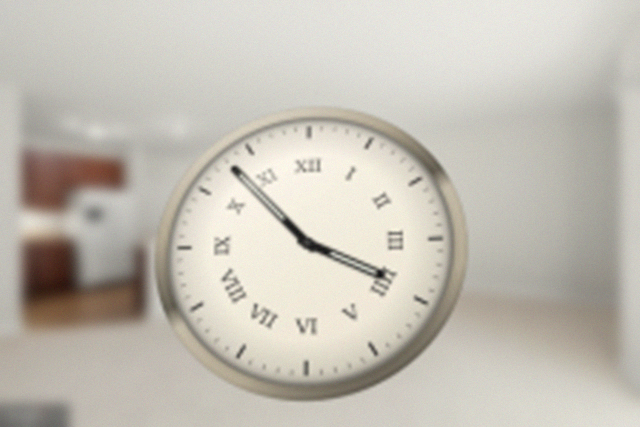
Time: h=3 m=53
